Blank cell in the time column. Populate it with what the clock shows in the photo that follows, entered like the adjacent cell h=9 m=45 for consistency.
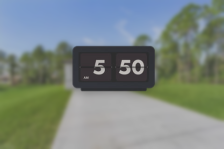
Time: h=5 m=50
